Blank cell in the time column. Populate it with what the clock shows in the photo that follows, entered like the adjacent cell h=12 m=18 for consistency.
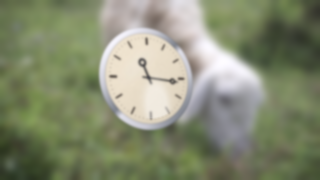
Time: h=11 m=16
